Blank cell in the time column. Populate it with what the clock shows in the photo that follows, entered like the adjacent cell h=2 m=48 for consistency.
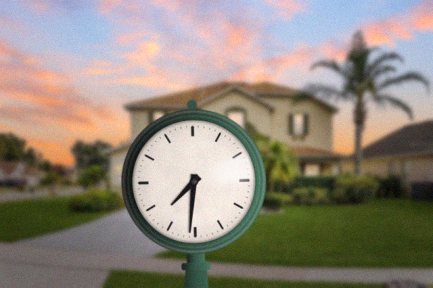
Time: h=7 m=31
